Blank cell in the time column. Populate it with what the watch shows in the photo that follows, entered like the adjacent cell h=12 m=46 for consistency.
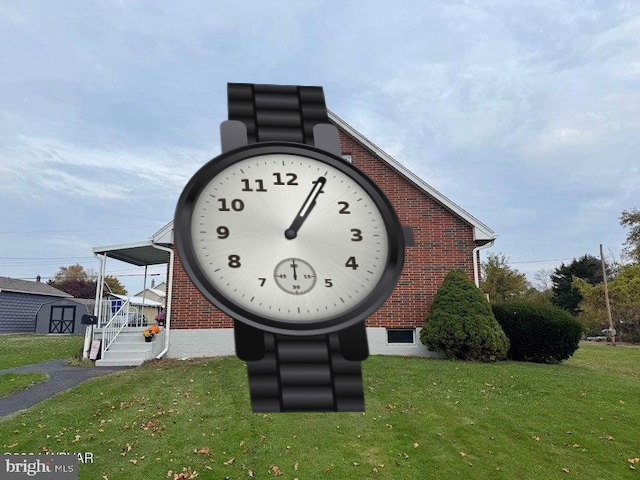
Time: h=1 m=5
